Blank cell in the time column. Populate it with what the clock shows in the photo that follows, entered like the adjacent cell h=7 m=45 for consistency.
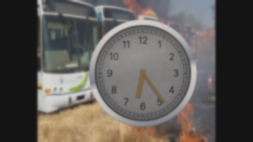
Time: h=6 m=24
